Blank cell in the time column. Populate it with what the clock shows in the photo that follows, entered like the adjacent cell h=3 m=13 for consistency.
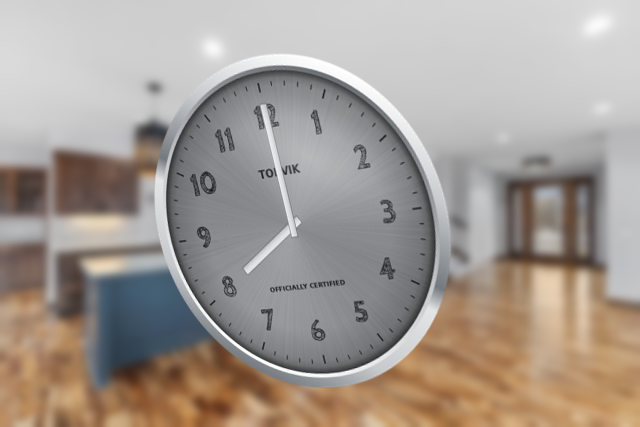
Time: h=8 m=0
